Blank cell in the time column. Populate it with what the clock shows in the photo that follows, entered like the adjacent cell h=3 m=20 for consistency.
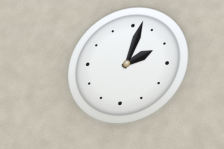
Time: h=2 m=2
